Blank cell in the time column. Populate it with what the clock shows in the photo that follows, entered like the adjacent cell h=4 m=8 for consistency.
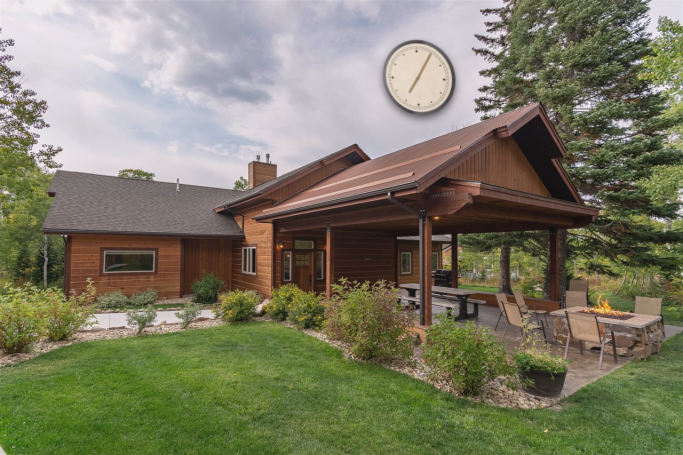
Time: h=7 m=5
